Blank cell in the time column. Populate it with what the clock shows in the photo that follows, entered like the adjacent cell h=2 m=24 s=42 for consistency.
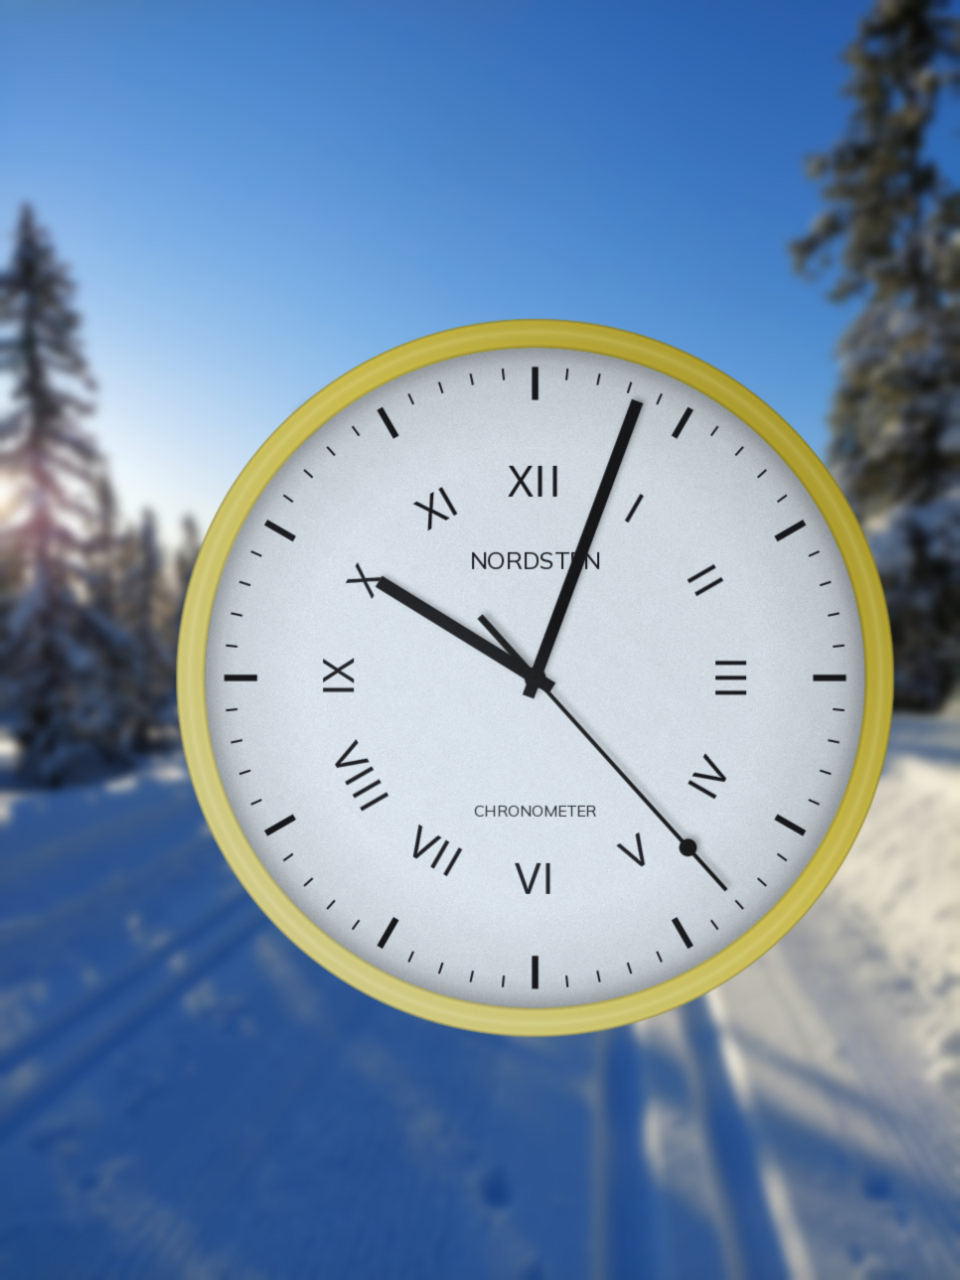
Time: h=10 m=3 s=23
